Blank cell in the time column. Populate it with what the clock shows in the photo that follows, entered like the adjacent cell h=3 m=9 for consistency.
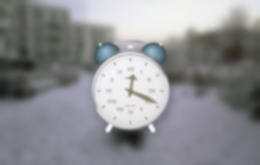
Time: h=12 m=19
